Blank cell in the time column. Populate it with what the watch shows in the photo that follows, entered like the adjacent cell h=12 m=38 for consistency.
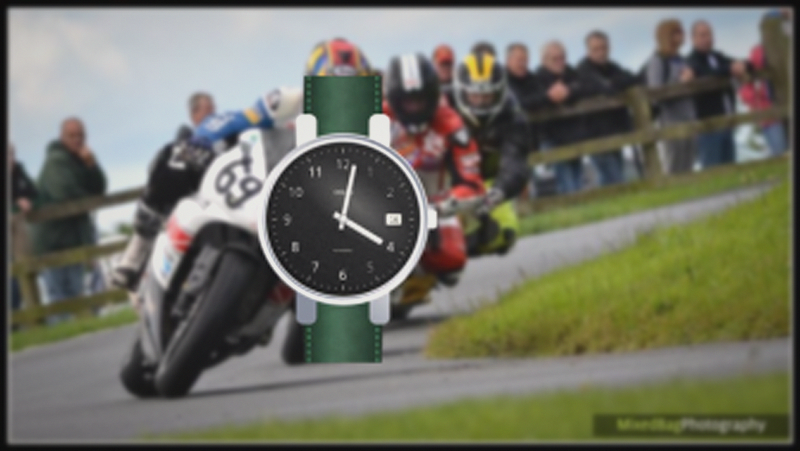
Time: h=4 m=2
